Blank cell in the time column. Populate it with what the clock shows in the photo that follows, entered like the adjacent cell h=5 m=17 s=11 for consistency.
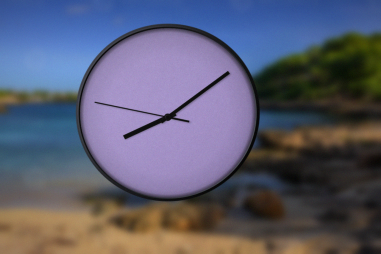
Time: h=8 m=8 s=47
